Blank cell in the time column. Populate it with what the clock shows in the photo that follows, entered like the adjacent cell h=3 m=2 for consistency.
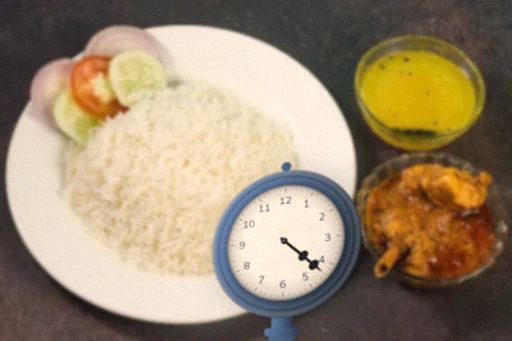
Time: h=4 m=22
